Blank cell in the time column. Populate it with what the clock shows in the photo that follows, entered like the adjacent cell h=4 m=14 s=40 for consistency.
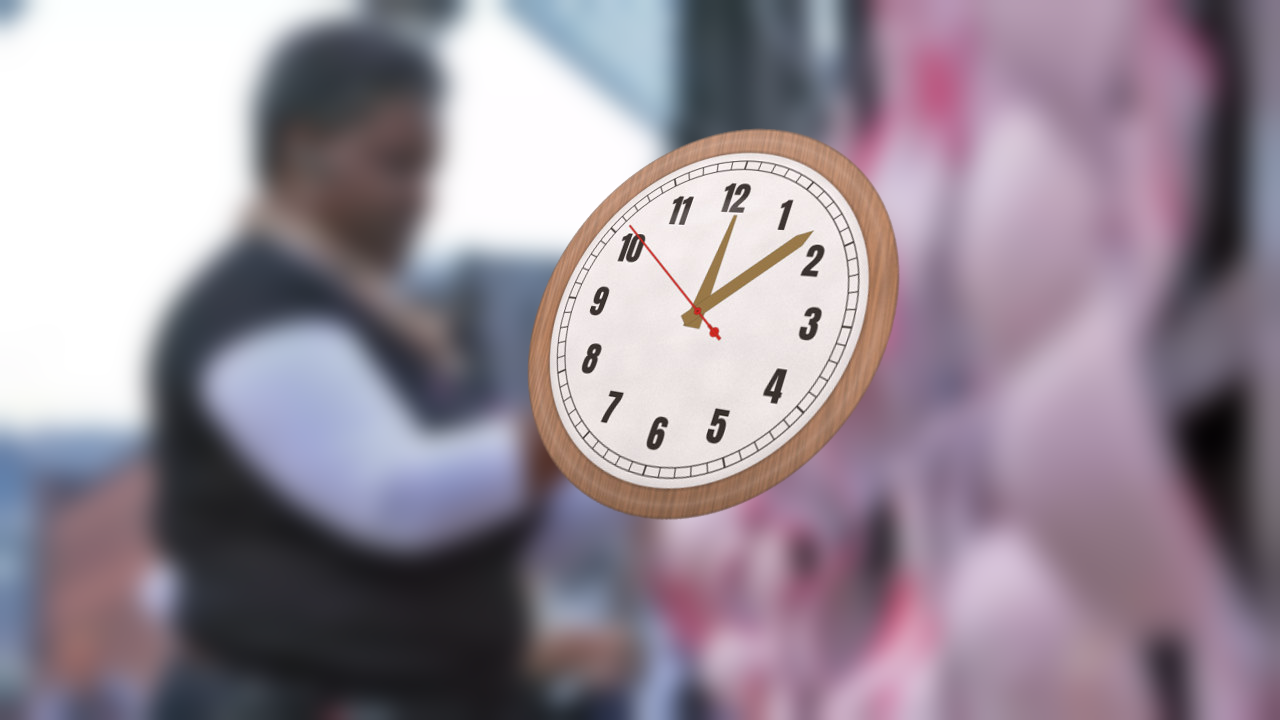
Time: h=12 m=7 s=51
